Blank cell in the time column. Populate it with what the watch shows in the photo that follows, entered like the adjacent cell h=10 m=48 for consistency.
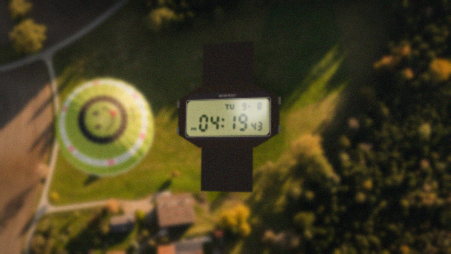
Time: h=4 m=19
